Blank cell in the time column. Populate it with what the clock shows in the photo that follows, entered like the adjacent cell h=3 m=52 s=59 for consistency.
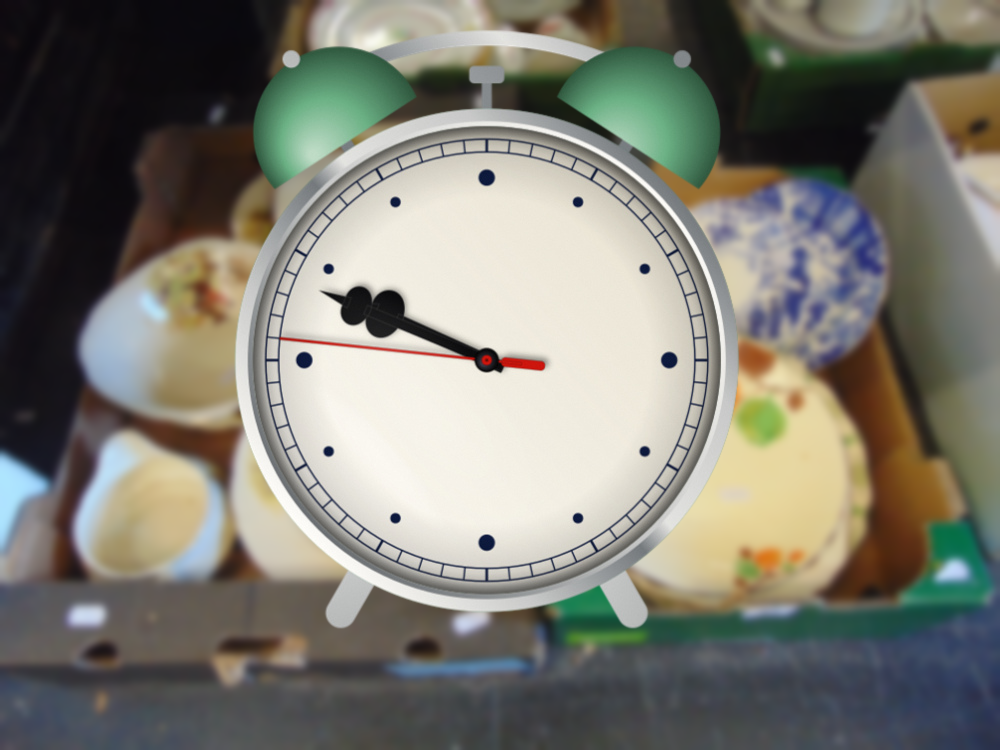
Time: h=9 m=48 s=46
